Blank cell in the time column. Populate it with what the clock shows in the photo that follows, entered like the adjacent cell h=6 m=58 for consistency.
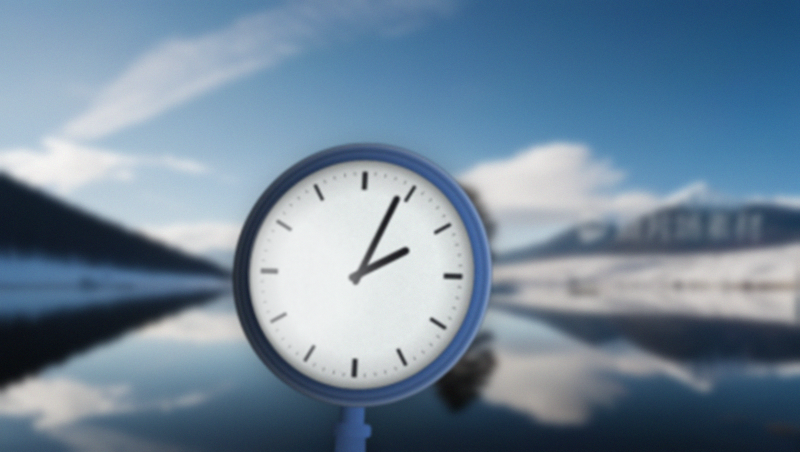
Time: h=2 m=4
